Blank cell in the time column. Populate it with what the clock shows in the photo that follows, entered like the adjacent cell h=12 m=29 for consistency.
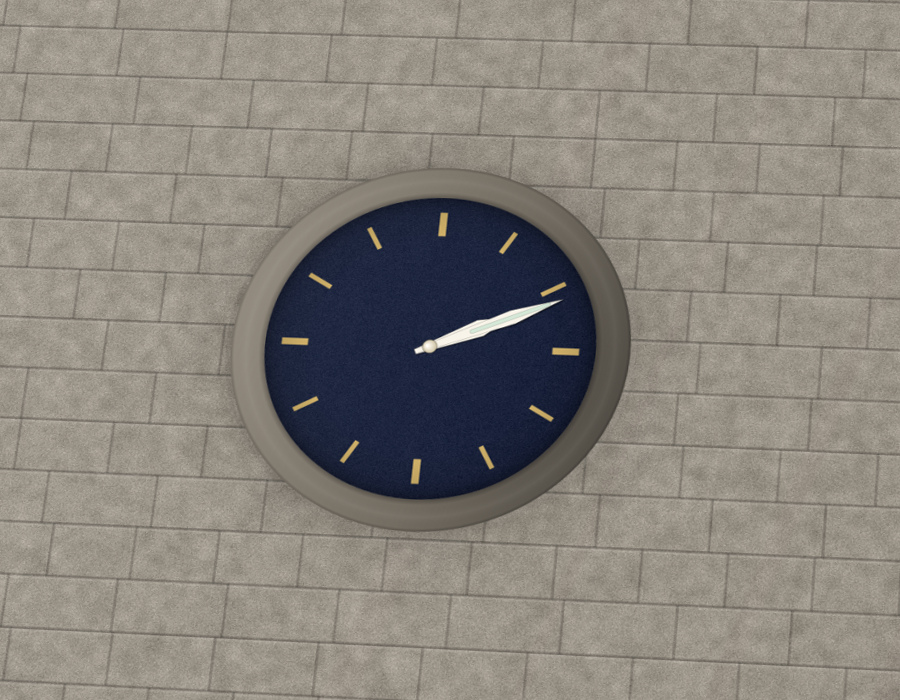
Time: h=2 m=11
